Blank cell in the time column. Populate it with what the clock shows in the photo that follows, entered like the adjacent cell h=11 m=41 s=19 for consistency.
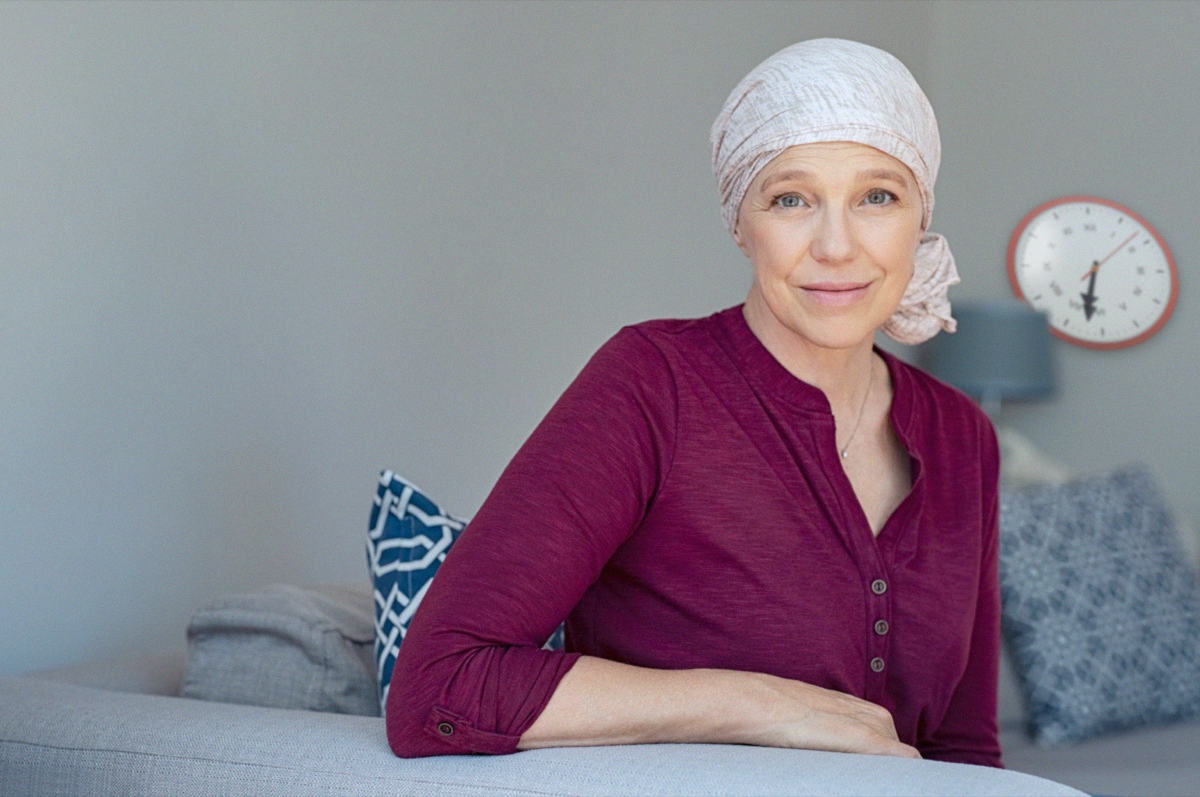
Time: h=6 m=32 s=8
